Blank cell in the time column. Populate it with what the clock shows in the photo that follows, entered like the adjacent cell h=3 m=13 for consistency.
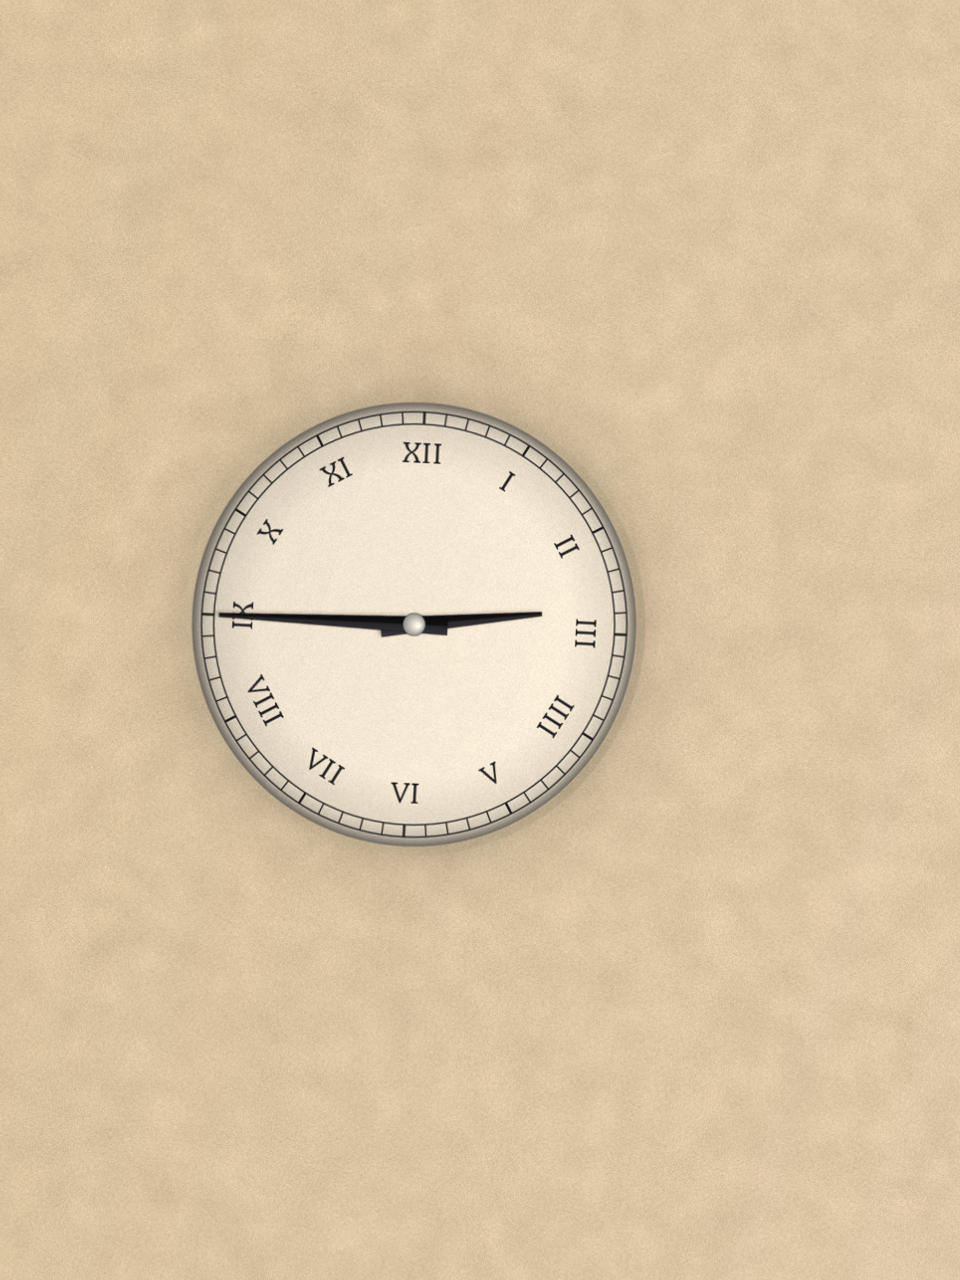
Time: h=2 m=45
